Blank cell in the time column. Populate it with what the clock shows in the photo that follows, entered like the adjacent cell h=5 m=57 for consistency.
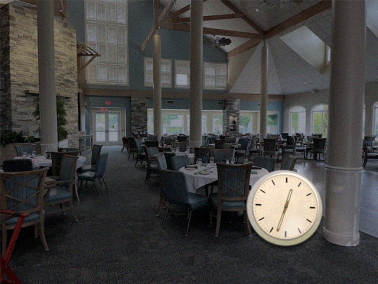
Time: h=12 m=33
